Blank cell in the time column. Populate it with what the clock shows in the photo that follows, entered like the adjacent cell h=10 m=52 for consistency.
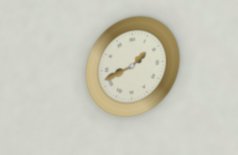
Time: h=1 m=42
